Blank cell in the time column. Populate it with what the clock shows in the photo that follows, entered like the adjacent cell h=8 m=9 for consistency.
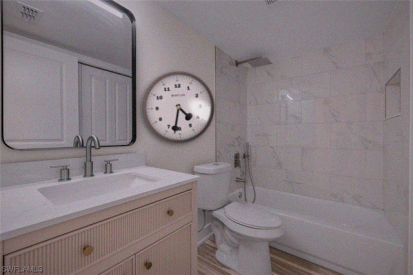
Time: h=4 m=32
